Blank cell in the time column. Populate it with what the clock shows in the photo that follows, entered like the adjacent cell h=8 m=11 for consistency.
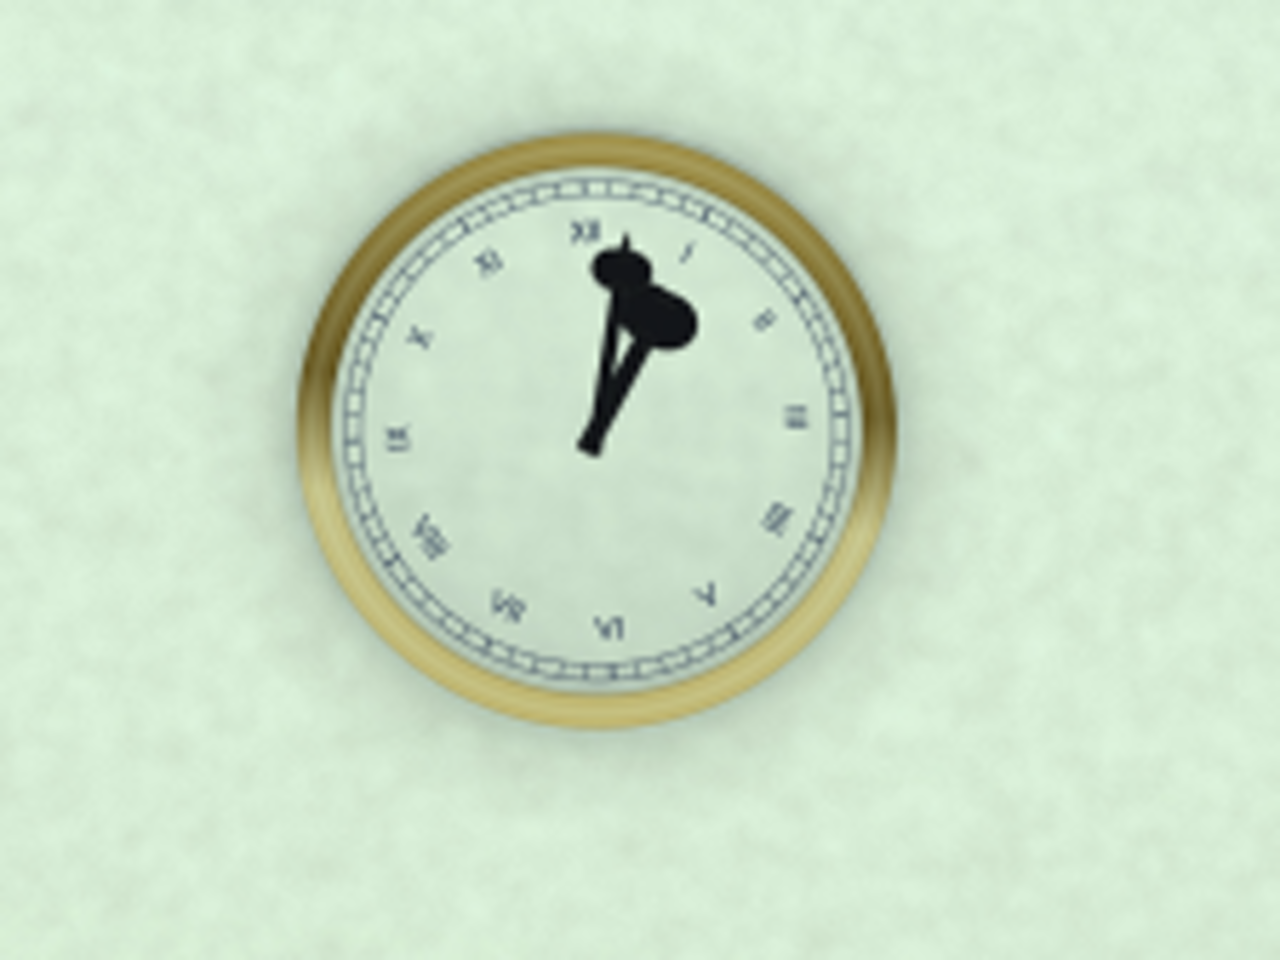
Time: h=1 m=2
